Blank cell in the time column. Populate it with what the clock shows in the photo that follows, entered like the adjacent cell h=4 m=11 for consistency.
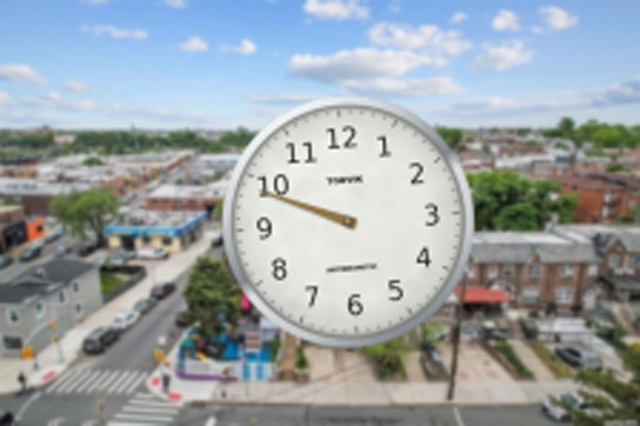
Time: h=9 m=49
